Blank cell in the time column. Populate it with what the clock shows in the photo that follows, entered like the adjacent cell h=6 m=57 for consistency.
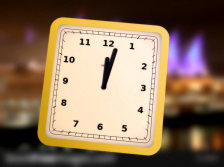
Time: h=12 m=2
